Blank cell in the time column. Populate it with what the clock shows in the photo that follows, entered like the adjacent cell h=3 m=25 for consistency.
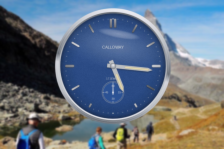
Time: h=5 m=16
